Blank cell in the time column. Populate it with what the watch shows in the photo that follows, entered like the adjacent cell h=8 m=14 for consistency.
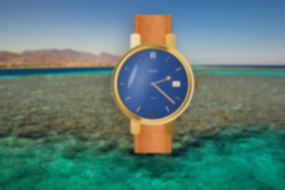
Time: h=2 m=22
